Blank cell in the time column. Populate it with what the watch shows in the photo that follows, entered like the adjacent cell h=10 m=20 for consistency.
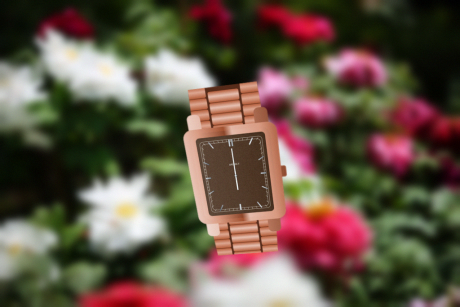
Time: h=6 m=0
